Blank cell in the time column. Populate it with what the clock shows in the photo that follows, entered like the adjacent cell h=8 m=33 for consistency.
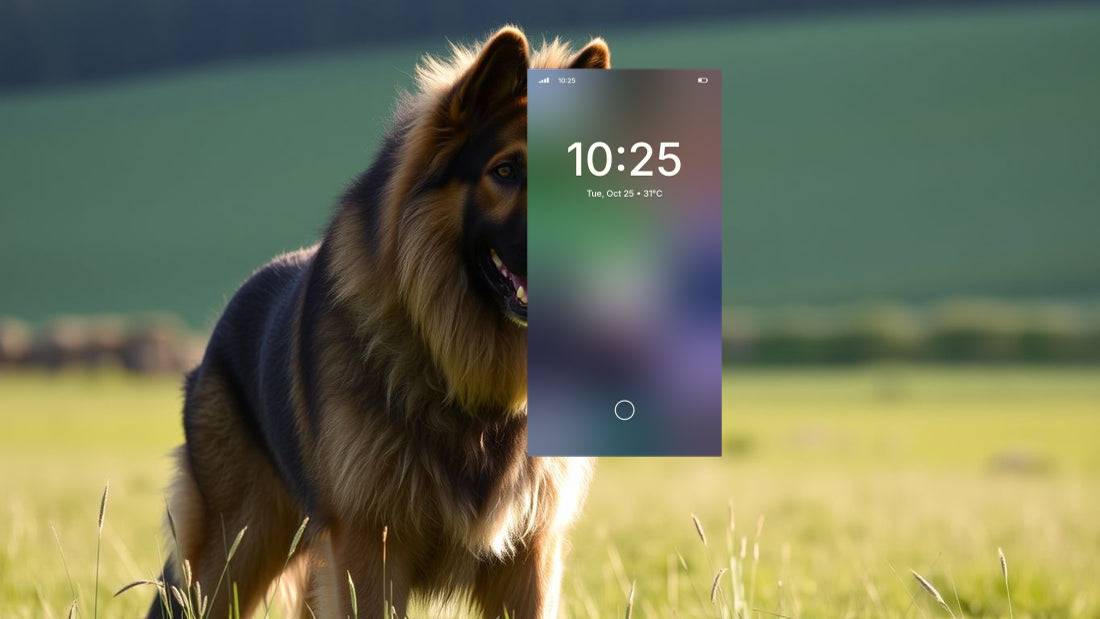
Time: h=10 m=25
